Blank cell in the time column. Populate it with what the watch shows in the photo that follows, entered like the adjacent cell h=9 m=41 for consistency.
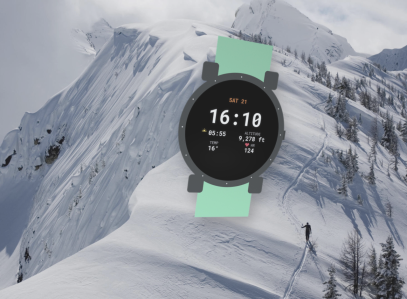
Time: h=16 m=10
